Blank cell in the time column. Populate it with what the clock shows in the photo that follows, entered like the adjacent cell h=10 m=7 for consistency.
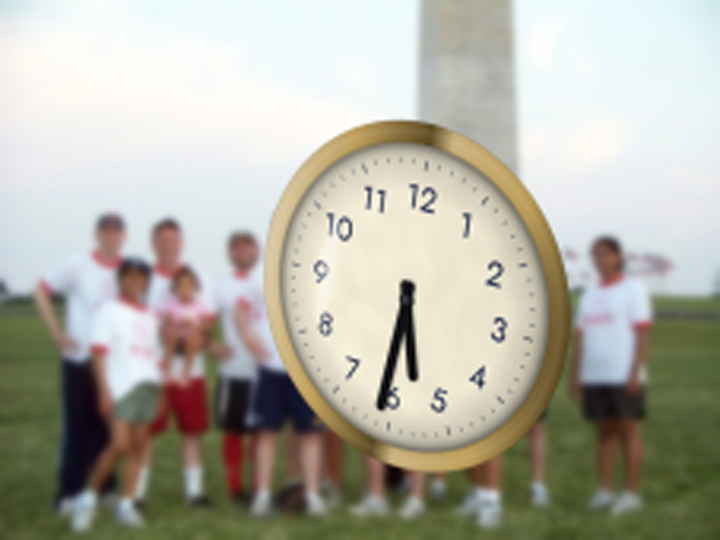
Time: h=5 m=31
